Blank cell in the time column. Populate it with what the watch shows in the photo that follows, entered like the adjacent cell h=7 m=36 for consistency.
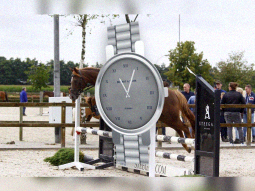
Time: h=11 m=4
